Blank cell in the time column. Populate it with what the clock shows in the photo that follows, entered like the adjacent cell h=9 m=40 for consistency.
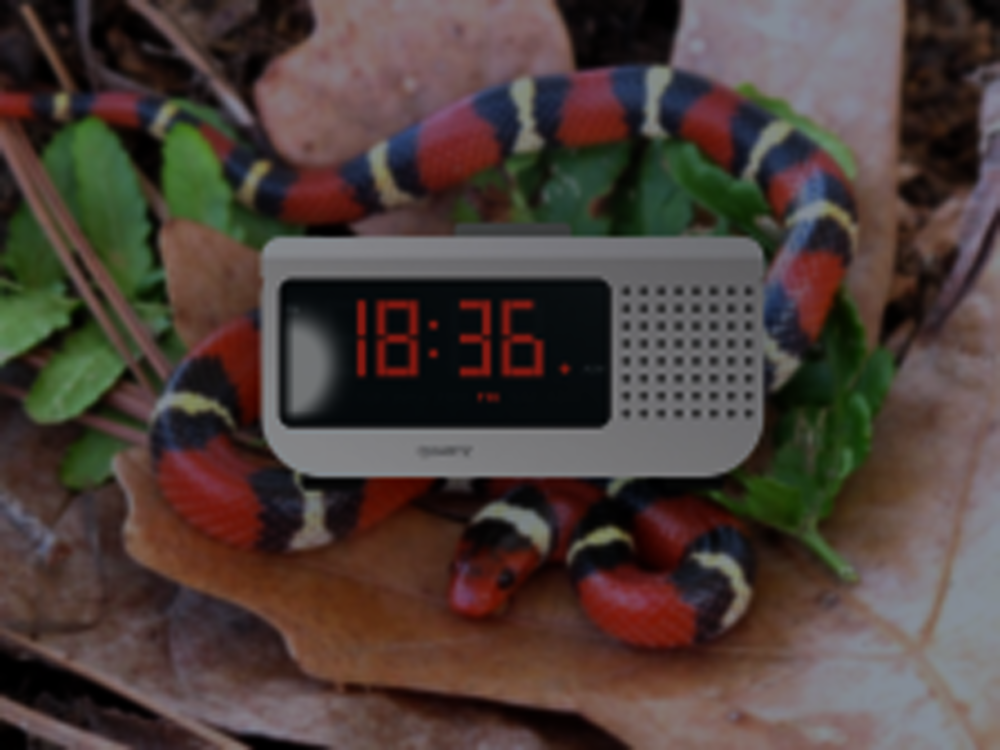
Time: h=18 m=36
